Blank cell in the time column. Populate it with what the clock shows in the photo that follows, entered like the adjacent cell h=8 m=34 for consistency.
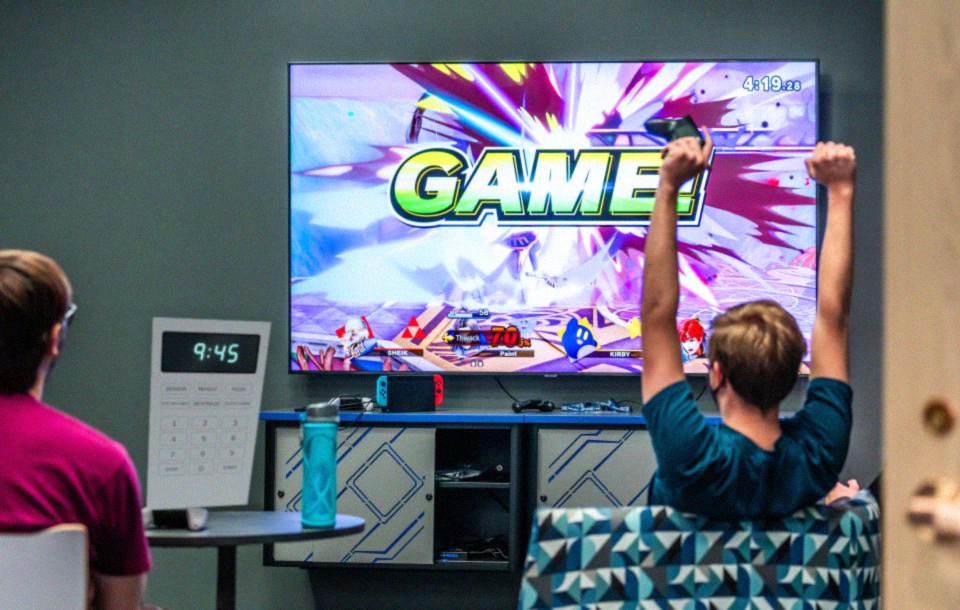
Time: h=9 m=45
